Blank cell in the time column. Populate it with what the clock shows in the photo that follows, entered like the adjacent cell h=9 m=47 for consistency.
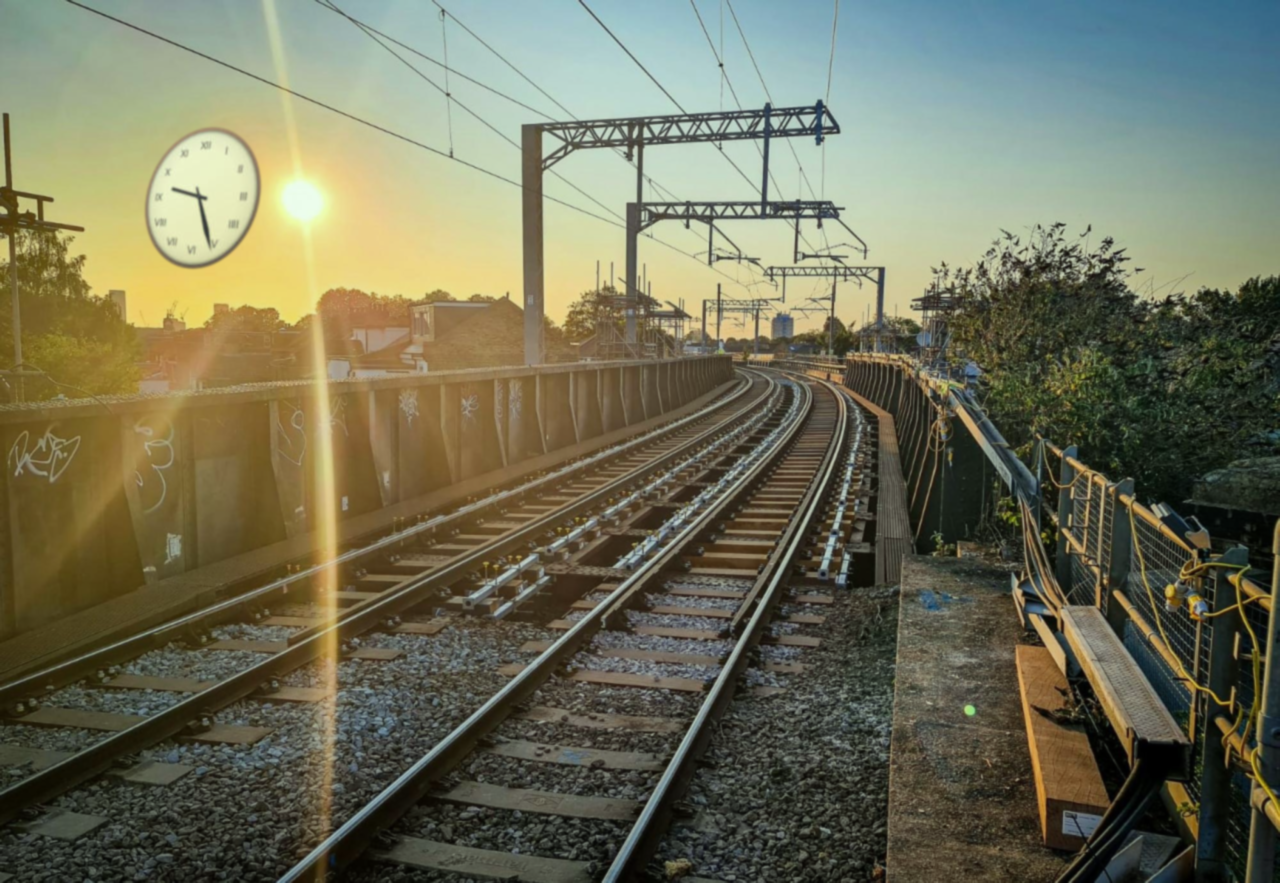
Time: h=9 m=26
